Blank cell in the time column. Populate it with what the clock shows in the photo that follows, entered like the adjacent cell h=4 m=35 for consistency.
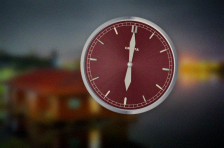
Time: h=6 m=0
